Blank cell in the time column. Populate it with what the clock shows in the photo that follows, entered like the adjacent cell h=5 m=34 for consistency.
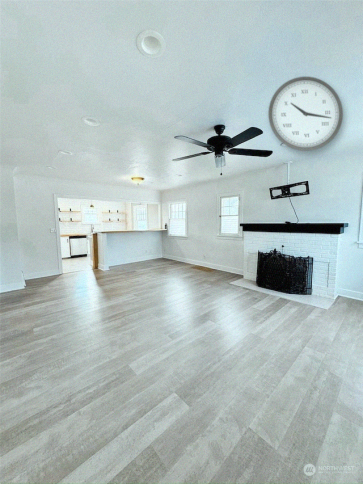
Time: h=10 m=17
